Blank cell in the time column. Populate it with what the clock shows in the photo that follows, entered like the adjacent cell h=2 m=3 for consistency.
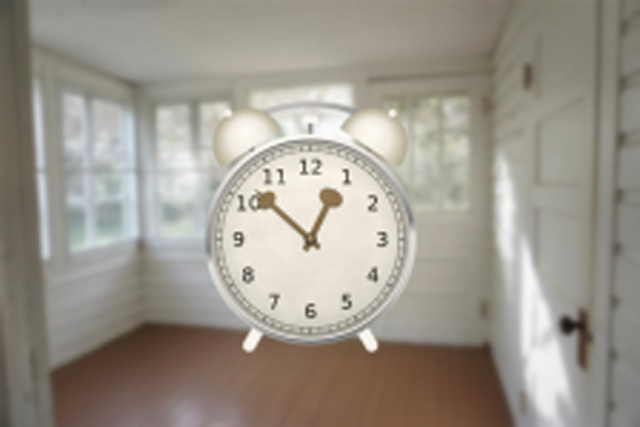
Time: h=12 m=52
